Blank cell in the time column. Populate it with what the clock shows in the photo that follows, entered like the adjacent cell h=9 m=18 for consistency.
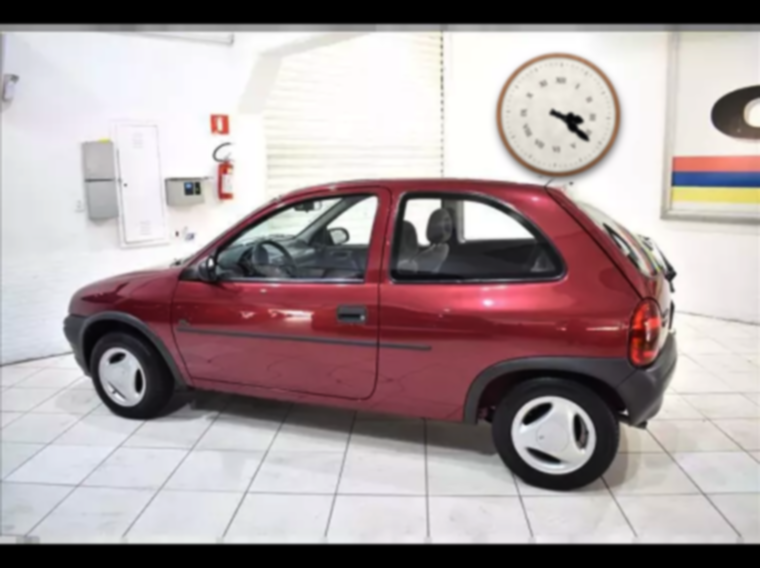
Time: h=3 m=21
